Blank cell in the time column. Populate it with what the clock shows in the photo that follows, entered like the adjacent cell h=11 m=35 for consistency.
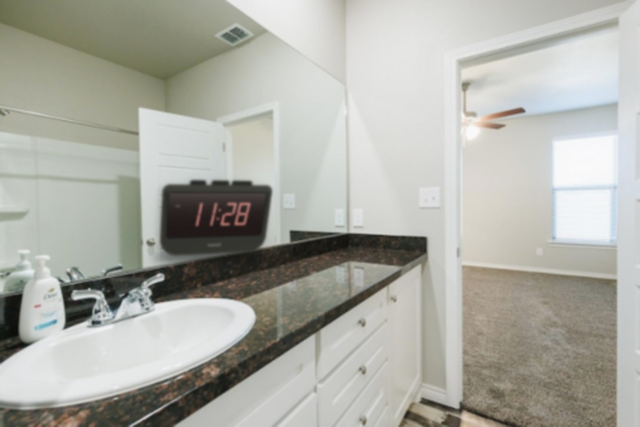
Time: h=11 m=28
